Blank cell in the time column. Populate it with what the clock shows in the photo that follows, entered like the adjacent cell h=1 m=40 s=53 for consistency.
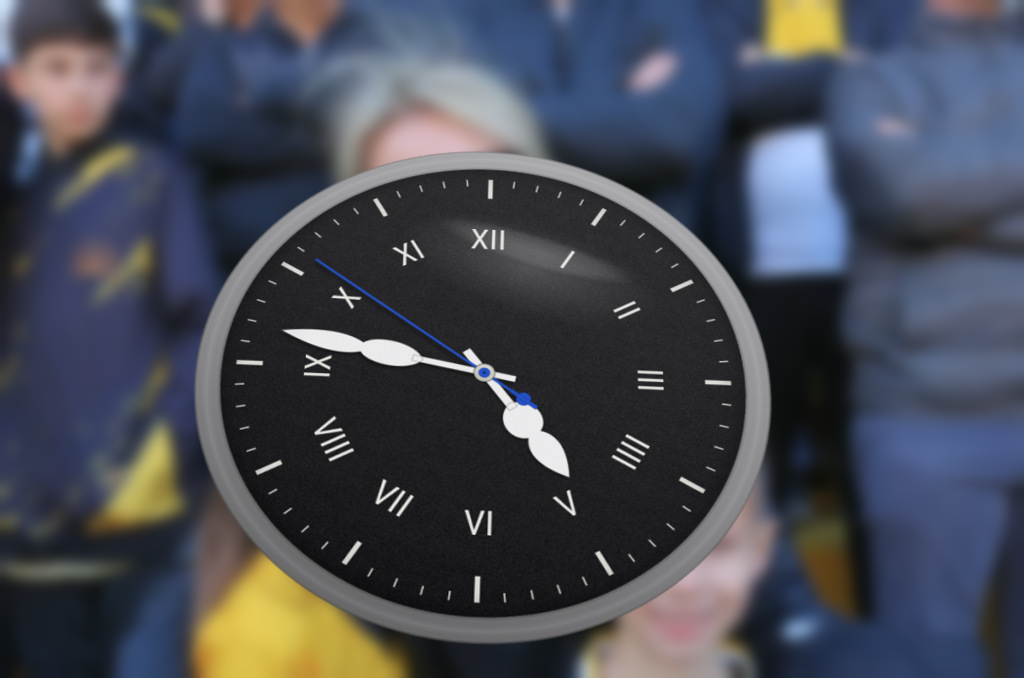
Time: h=4 m=46 s=51
